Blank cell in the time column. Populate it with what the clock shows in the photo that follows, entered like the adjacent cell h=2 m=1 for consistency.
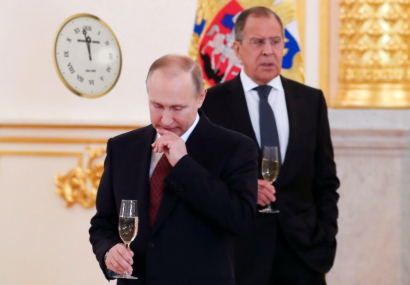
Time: h=11 m=58
